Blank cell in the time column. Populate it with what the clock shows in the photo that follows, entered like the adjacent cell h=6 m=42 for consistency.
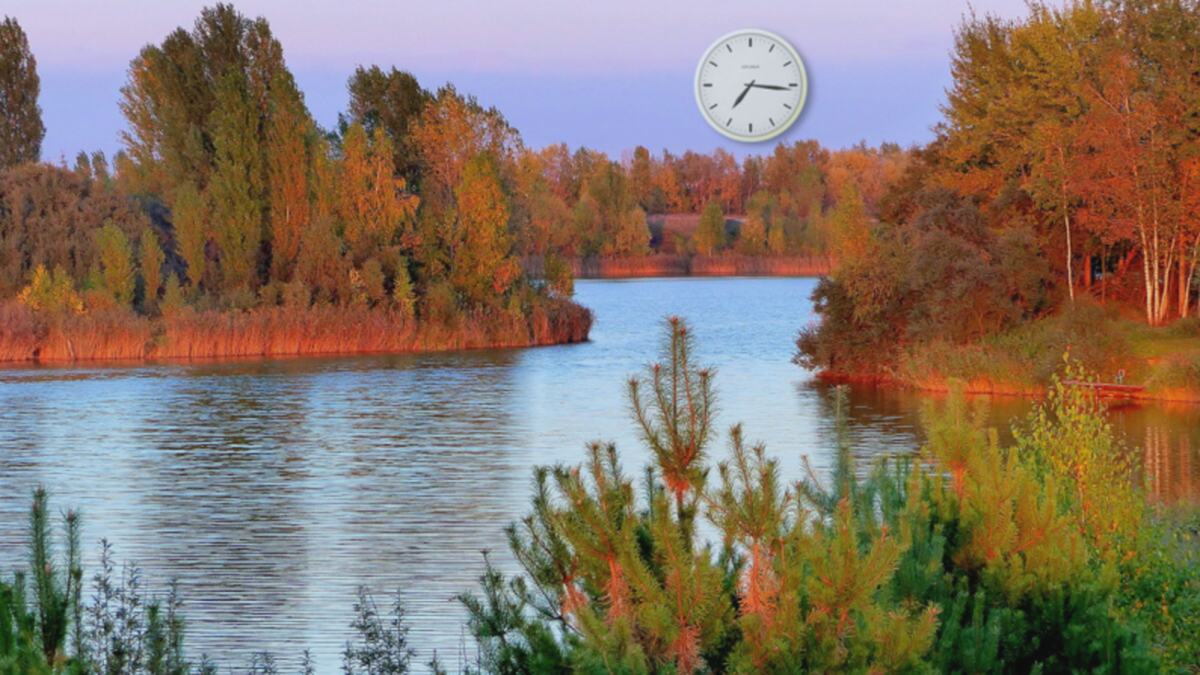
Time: h=7 m=16
